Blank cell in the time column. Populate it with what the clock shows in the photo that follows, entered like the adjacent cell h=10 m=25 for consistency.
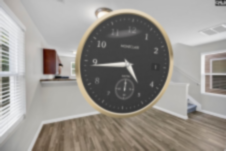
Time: h=4 m=44
